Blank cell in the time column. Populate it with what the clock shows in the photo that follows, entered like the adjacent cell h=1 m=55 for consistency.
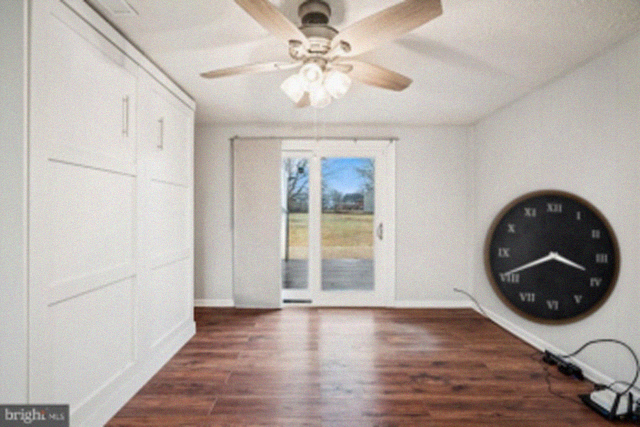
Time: h=3 m=41
